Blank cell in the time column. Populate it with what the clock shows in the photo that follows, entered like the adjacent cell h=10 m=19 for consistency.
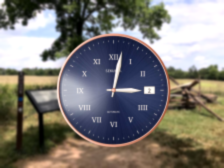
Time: h=3 m=2
